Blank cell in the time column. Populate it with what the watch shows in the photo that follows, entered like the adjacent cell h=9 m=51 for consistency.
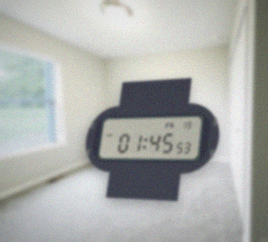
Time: h=1 m=45
